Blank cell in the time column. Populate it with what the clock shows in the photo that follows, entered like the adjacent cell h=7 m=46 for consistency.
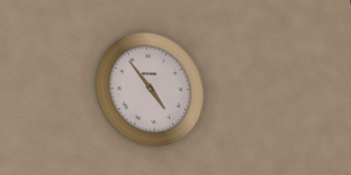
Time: h=4 m=54
